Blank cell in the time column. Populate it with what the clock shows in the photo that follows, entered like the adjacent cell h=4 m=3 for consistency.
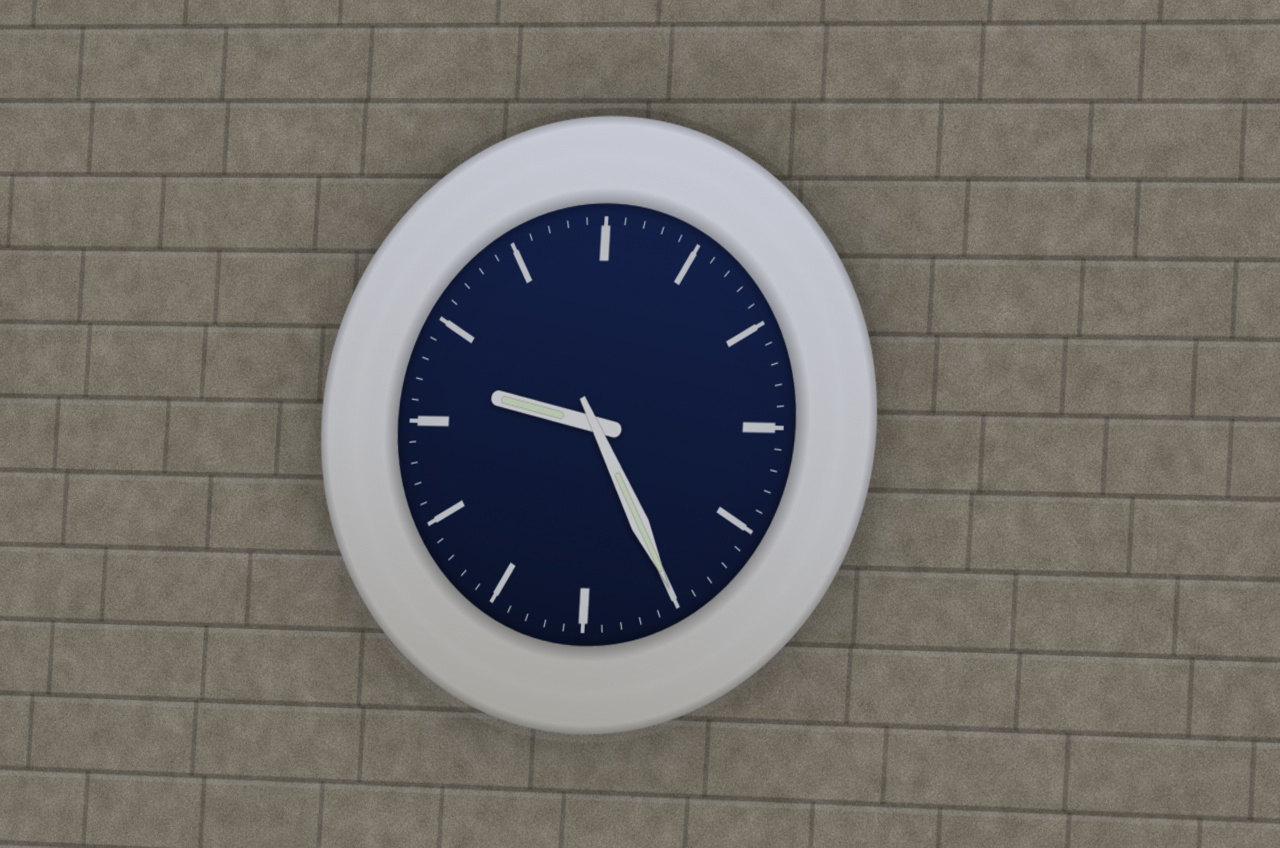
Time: h=9 m=25
